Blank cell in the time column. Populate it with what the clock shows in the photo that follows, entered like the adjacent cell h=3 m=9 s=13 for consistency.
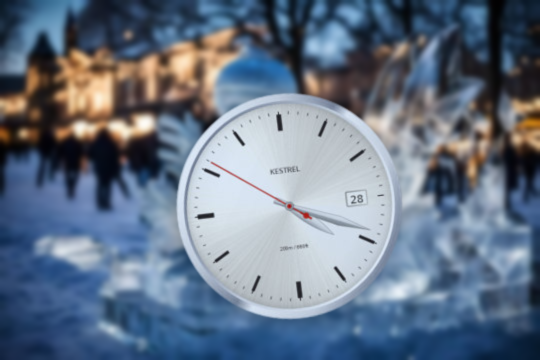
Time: h=4 m=18 s=51
